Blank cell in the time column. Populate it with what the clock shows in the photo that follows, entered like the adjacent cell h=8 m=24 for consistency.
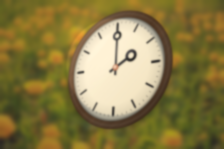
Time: h=2 m=0
